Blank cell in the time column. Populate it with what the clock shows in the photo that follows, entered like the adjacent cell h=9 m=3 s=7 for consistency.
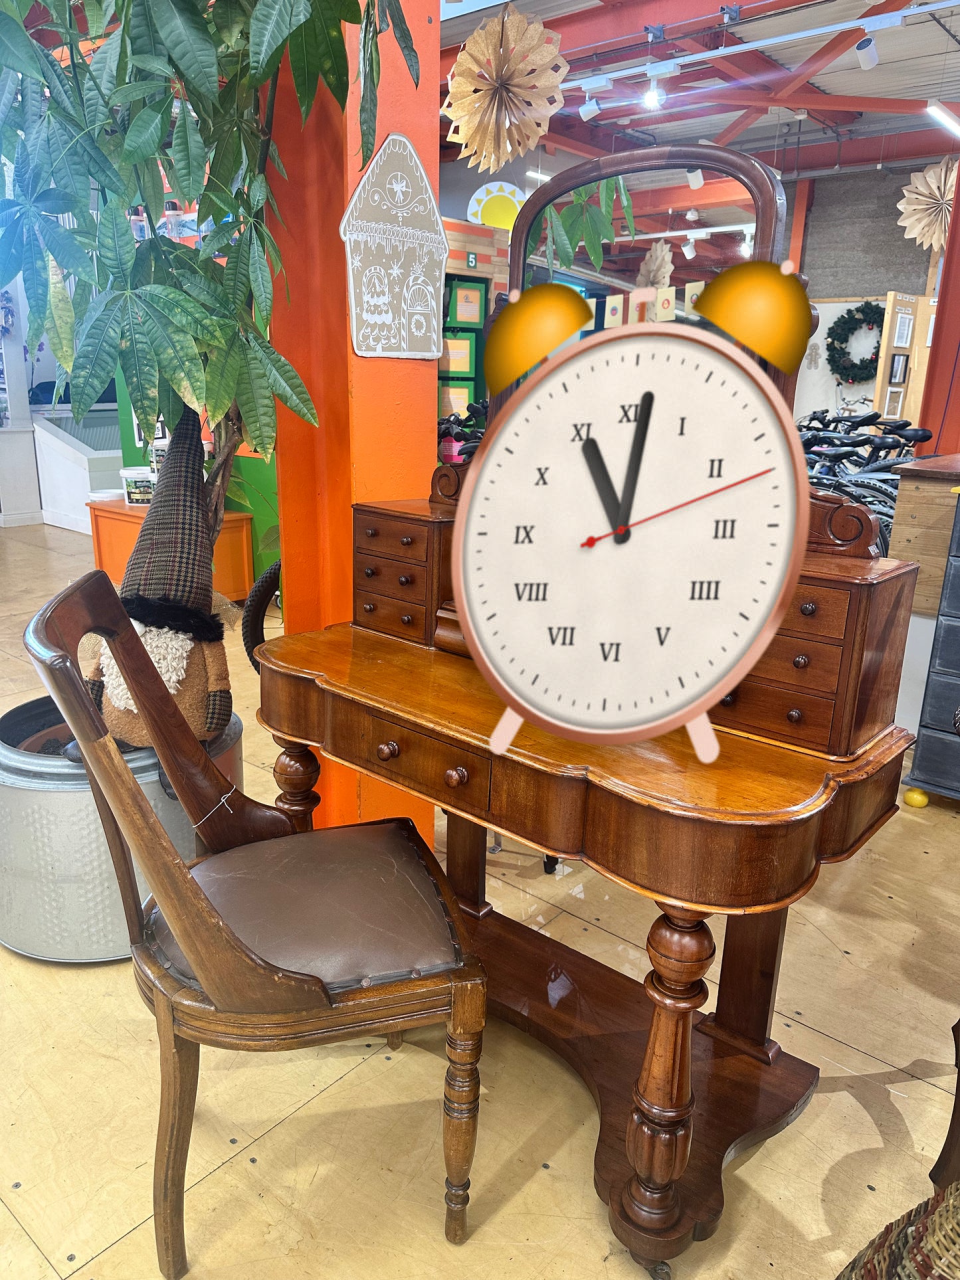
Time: h=11 m=1 s=12
